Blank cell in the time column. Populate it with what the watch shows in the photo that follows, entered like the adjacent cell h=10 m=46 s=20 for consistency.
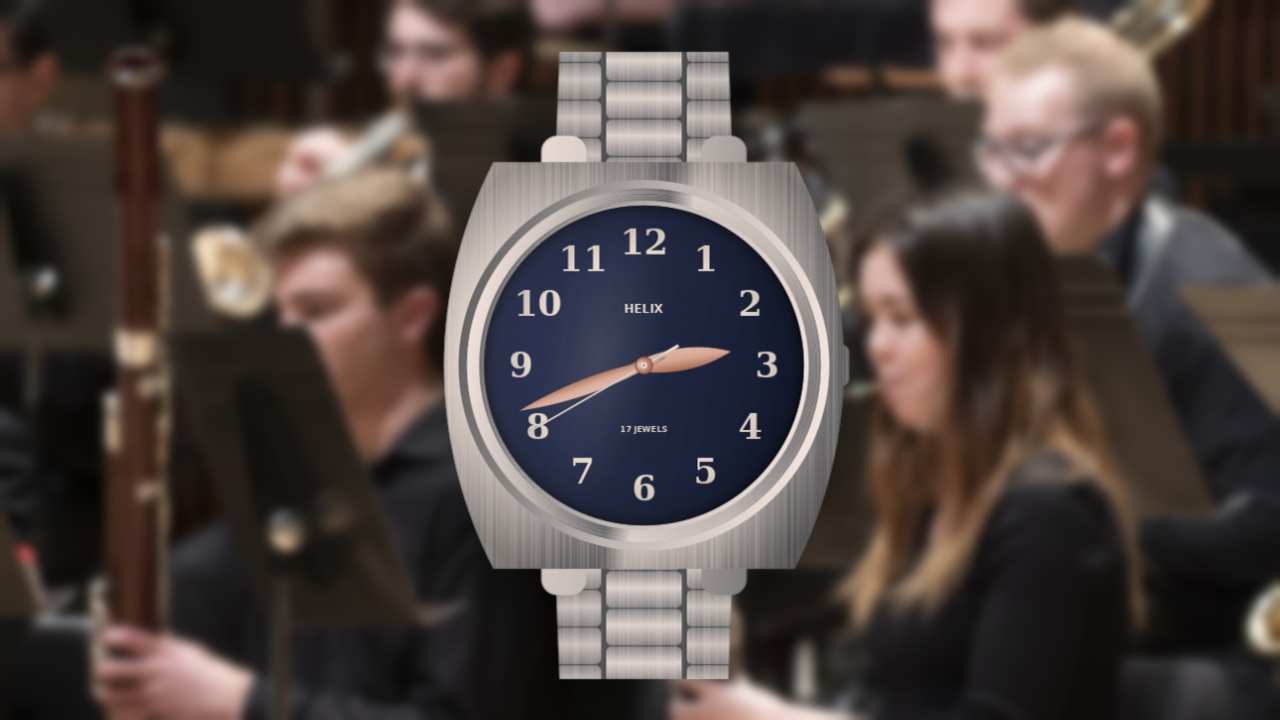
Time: h=2 m=41 s=40
